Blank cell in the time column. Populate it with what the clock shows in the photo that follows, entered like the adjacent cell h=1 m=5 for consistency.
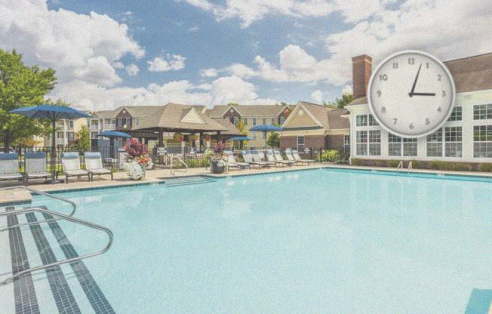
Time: h=3 m=3
